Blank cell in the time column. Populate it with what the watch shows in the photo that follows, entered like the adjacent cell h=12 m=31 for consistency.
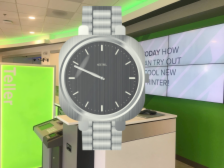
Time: h=9 m=49
